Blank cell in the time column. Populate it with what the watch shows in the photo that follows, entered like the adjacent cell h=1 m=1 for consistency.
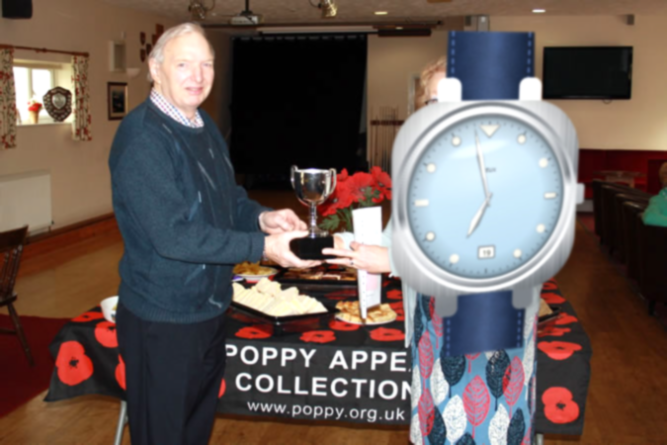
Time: h=6 m=58
